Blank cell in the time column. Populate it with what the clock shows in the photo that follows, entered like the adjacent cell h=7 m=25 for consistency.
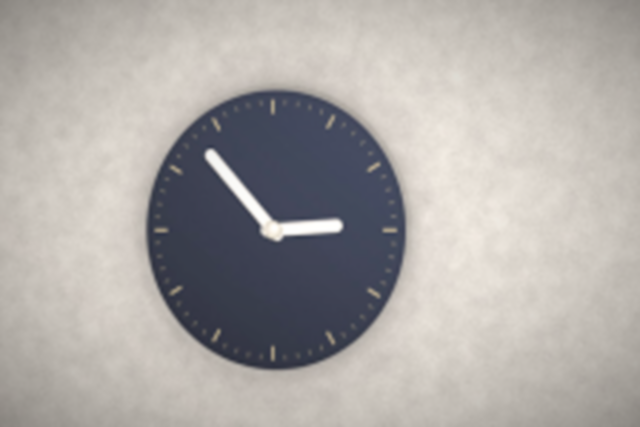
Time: h=2 m=53
